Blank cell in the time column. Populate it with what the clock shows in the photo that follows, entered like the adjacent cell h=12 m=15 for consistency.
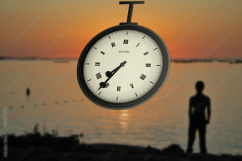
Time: h=7 m=36
